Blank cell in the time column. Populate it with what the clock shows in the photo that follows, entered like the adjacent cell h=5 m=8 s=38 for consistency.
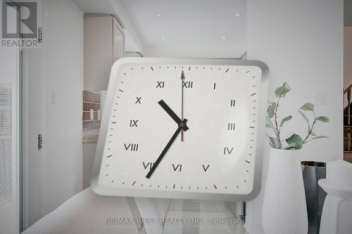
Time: h=10 m=33 s=59
